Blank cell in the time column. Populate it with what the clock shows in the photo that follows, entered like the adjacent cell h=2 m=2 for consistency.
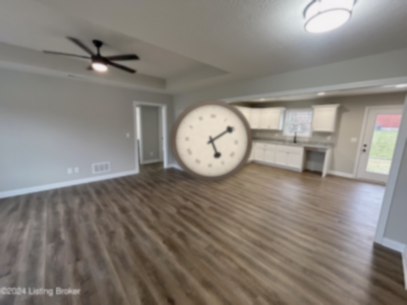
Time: h=5 m=9
